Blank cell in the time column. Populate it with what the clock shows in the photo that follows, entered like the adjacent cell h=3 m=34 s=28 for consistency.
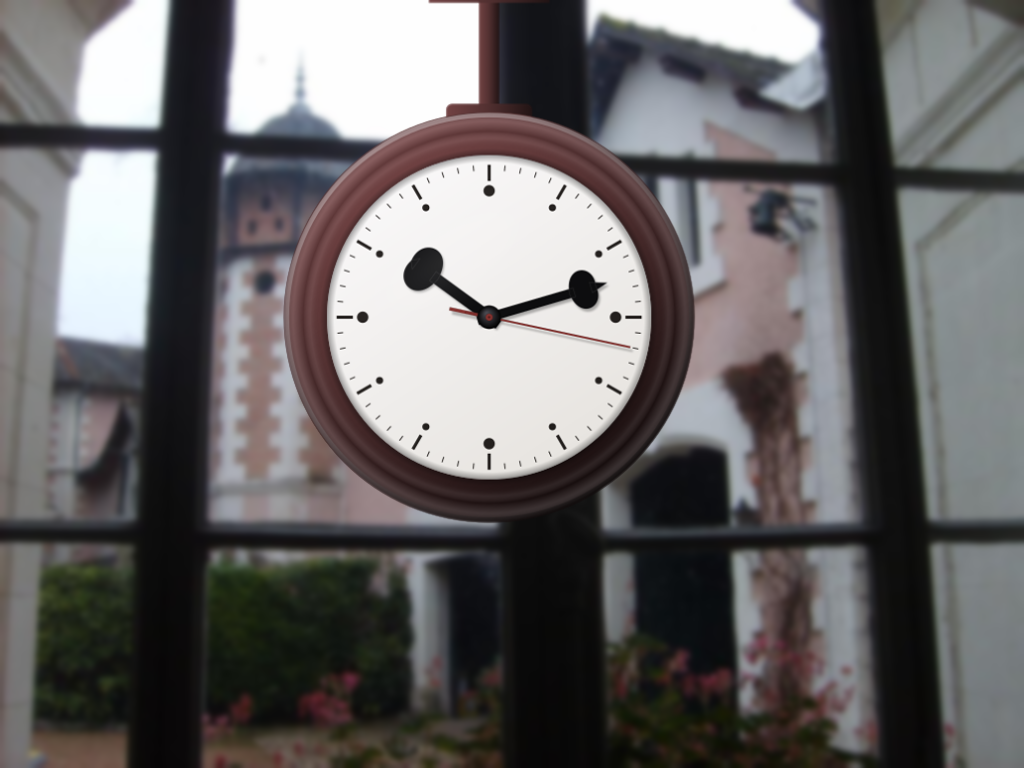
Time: h=10 m=12 s=17
